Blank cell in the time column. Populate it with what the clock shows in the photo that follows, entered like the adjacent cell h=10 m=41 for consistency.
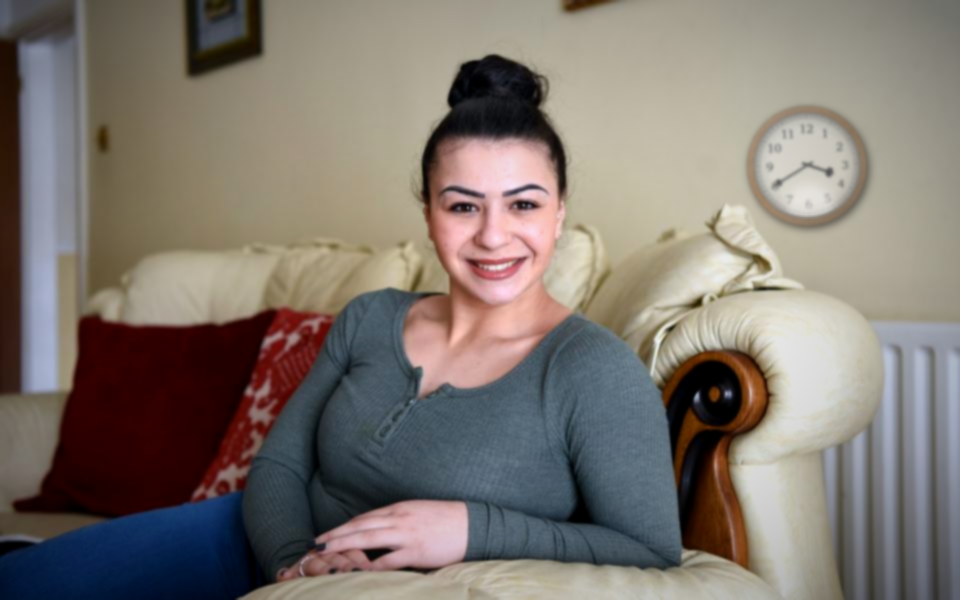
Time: h=3 m=40
